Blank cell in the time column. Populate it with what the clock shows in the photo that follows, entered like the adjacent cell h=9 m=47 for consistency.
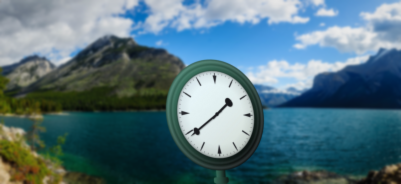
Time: h=1 m=39
